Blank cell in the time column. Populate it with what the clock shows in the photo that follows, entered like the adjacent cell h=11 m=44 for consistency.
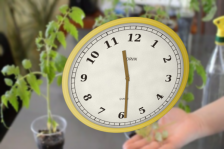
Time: h=11 m=29
